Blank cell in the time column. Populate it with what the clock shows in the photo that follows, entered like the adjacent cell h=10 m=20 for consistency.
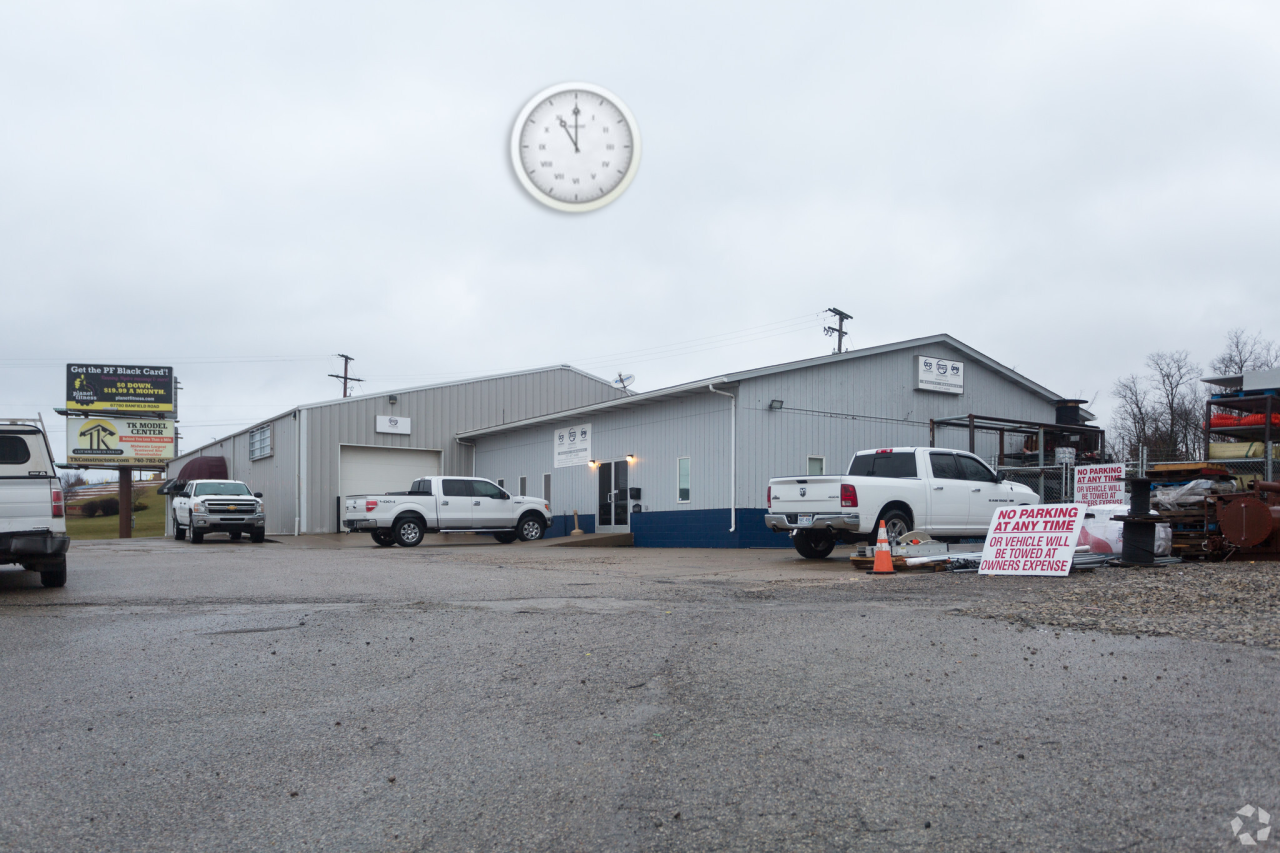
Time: h=11 m=0
